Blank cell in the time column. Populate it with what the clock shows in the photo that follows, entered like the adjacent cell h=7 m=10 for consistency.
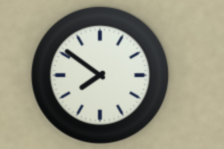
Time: h=7 m=51
